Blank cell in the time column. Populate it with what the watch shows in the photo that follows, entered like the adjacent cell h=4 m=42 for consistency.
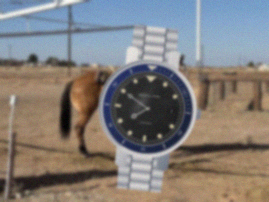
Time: h=7 m=50
